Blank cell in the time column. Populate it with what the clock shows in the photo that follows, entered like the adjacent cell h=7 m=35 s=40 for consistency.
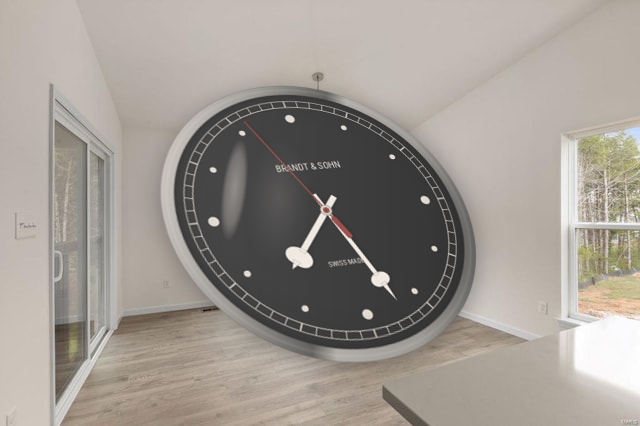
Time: h=7 m=26 s=56
